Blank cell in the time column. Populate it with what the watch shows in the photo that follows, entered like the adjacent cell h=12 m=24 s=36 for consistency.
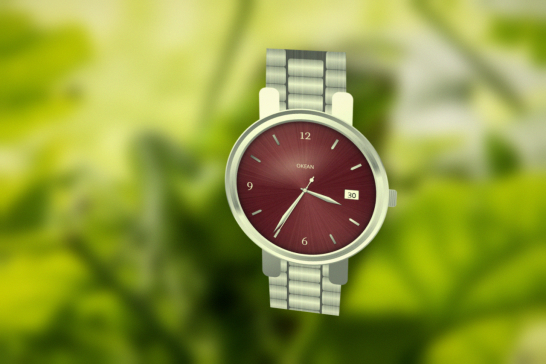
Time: h=3 m=35 s=35
